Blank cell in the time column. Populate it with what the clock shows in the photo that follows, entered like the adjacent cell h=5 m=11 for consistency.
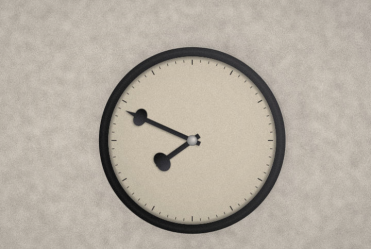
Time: h=7 m=49
